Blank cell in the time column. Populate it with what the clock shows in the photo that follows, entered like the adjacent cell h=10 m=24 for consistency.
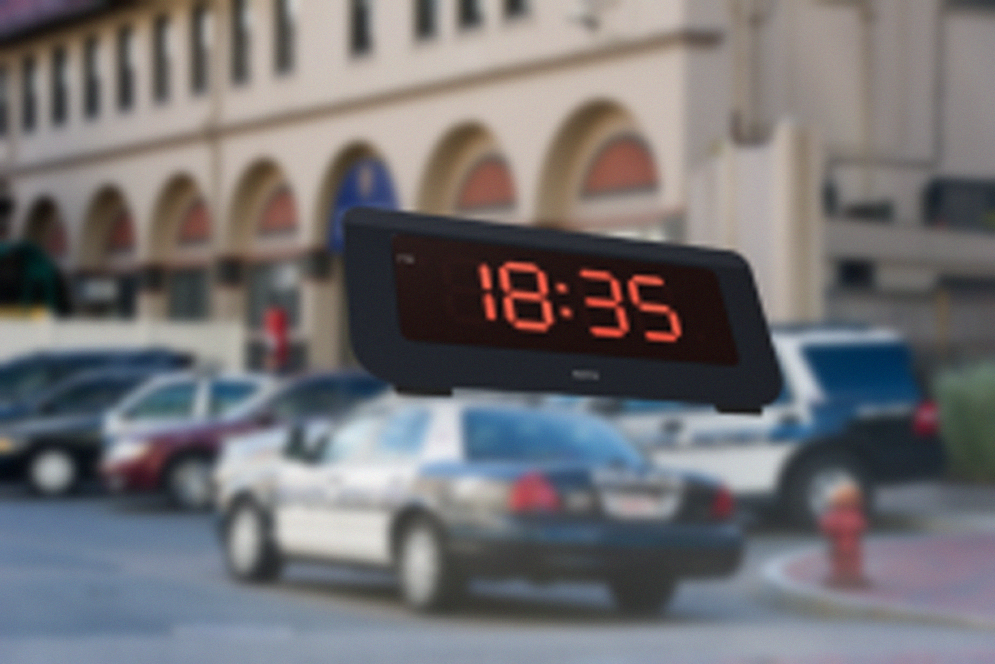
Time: h=18 m=35
